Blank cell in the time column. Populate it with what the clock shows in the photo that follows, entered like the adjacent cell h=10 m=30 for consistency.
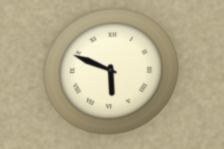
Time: h=5 m=49
